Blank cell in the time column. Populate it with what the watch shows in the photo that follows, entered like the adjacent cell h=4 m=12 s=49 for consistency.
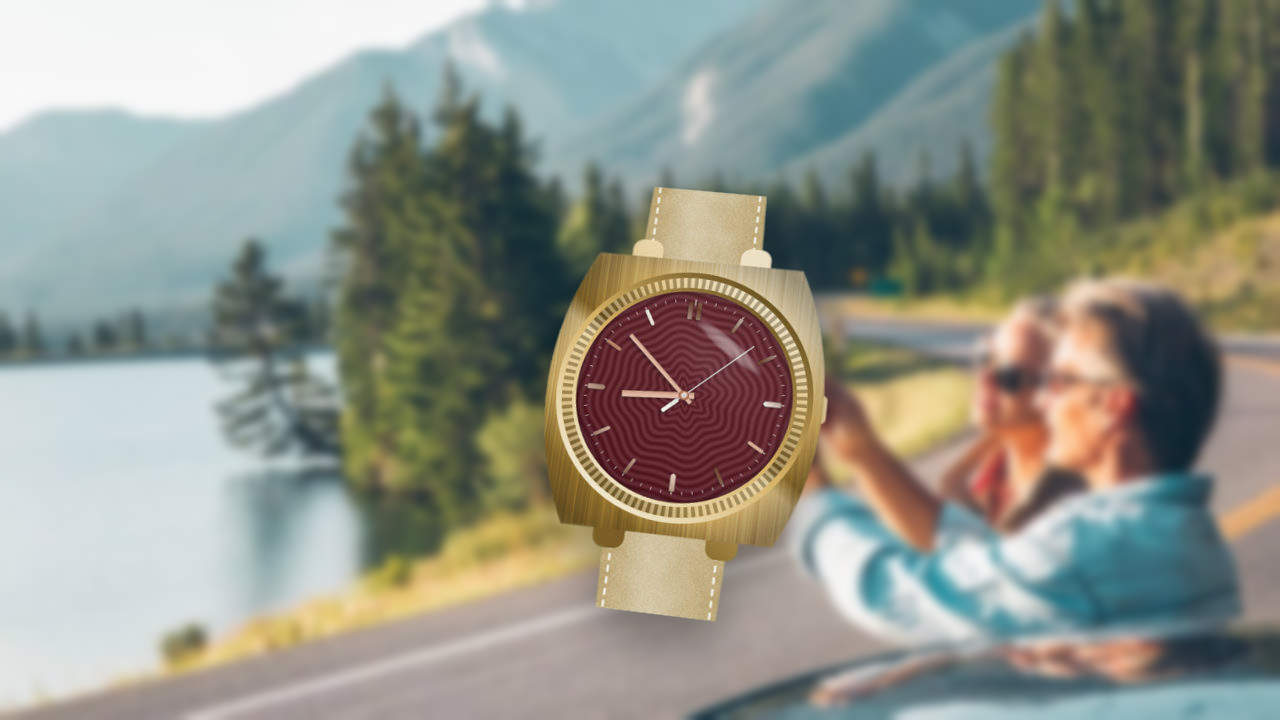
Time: h=8 m=52 s=8
